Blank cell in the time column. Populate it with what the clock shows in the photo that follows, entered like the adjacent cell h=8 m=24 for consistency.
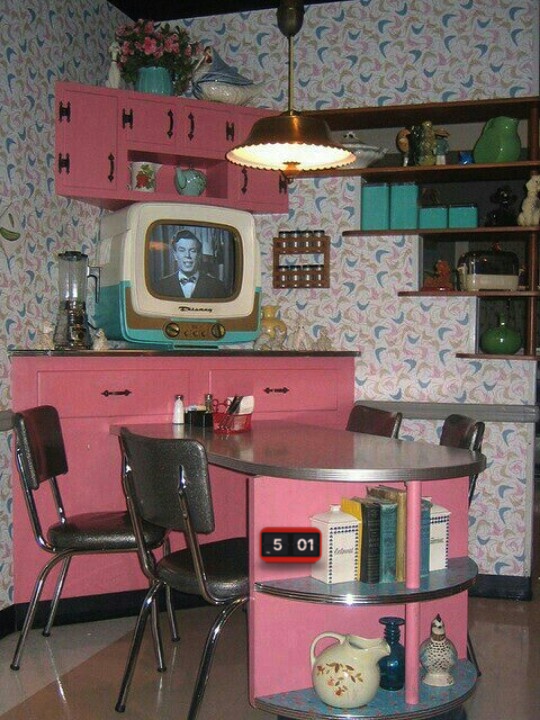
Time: h=5 m=1
